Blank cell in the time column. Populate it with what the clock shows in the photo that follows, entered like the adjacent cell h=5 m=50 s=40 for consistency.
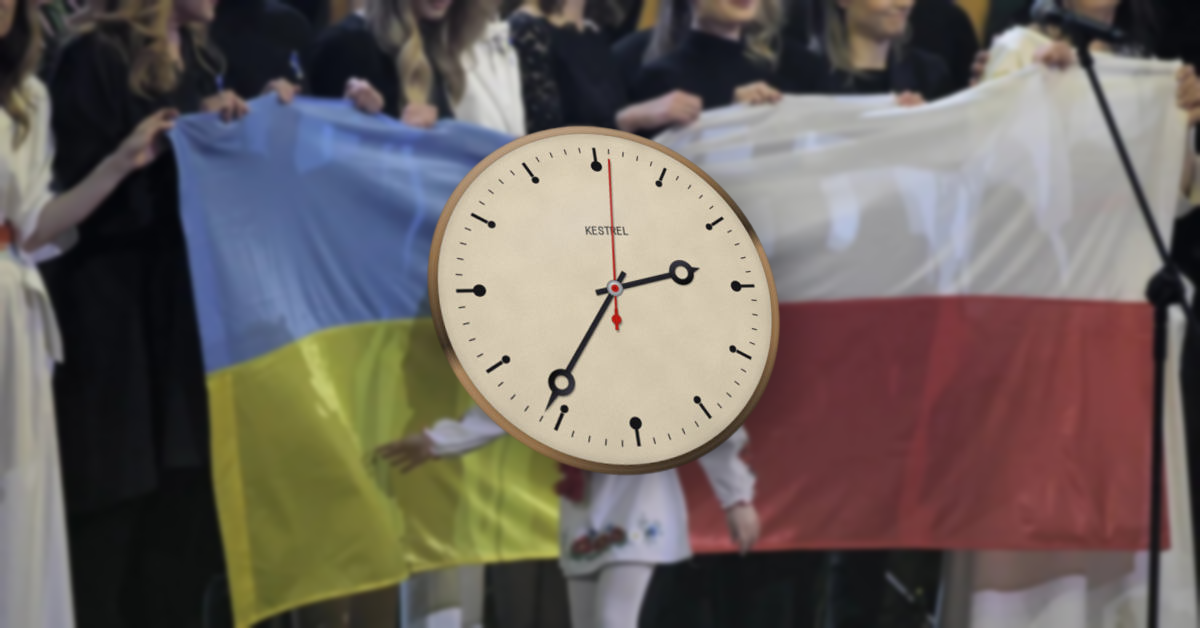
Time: h=2 m=36 s=1
